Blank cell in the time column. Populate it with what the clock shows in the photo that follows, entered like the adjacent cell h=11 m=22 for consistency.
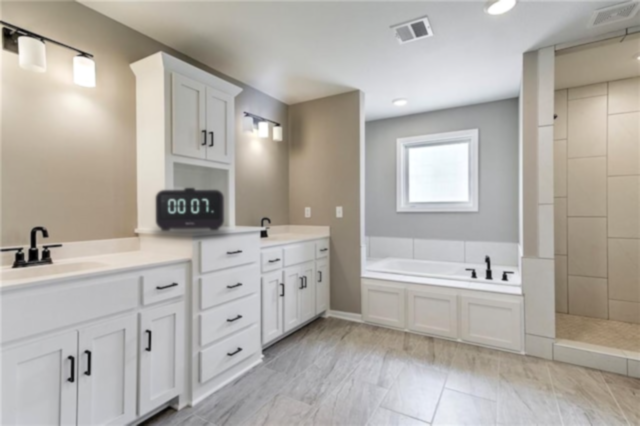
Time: h=0 m=7
